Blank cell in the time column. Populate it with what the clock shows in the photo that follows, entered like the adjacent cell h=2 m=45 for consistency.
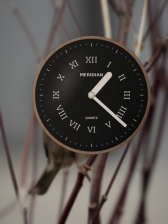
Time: h=1 m=22
